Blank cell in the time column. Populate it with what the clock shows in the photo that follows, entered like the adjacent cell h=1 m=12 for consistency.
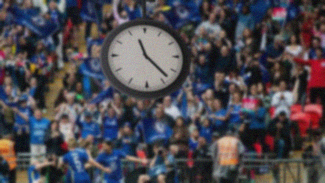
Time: h=11 m=23
